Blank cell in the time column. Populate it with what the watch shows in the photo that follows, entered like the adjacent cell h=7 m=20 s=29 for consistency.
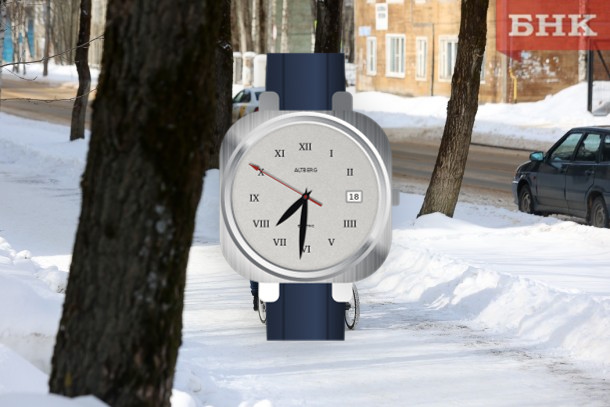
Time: h=7 m=30 s=50
